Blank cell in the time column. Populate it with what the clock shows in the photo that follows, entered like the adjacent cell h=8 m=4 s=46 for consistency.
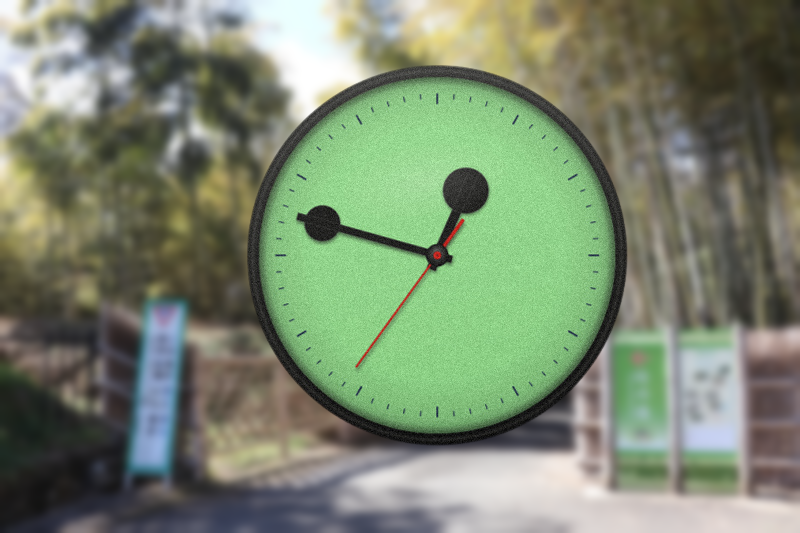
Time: h=12 m=47 s=36
